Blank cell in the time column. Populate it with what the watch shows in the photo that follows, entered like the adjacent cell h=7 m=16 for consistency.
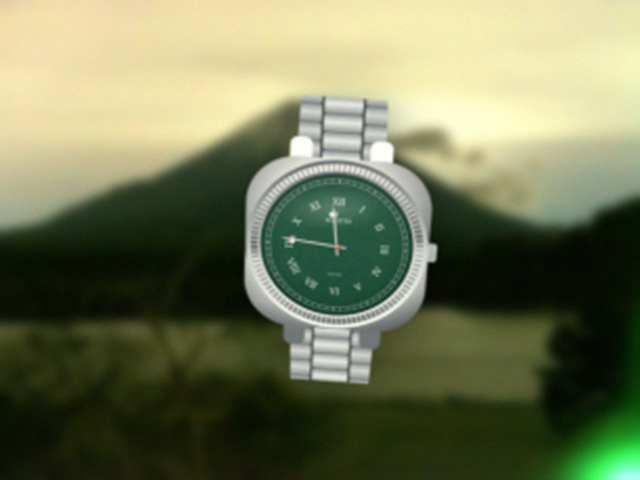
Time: h=11 m=46
